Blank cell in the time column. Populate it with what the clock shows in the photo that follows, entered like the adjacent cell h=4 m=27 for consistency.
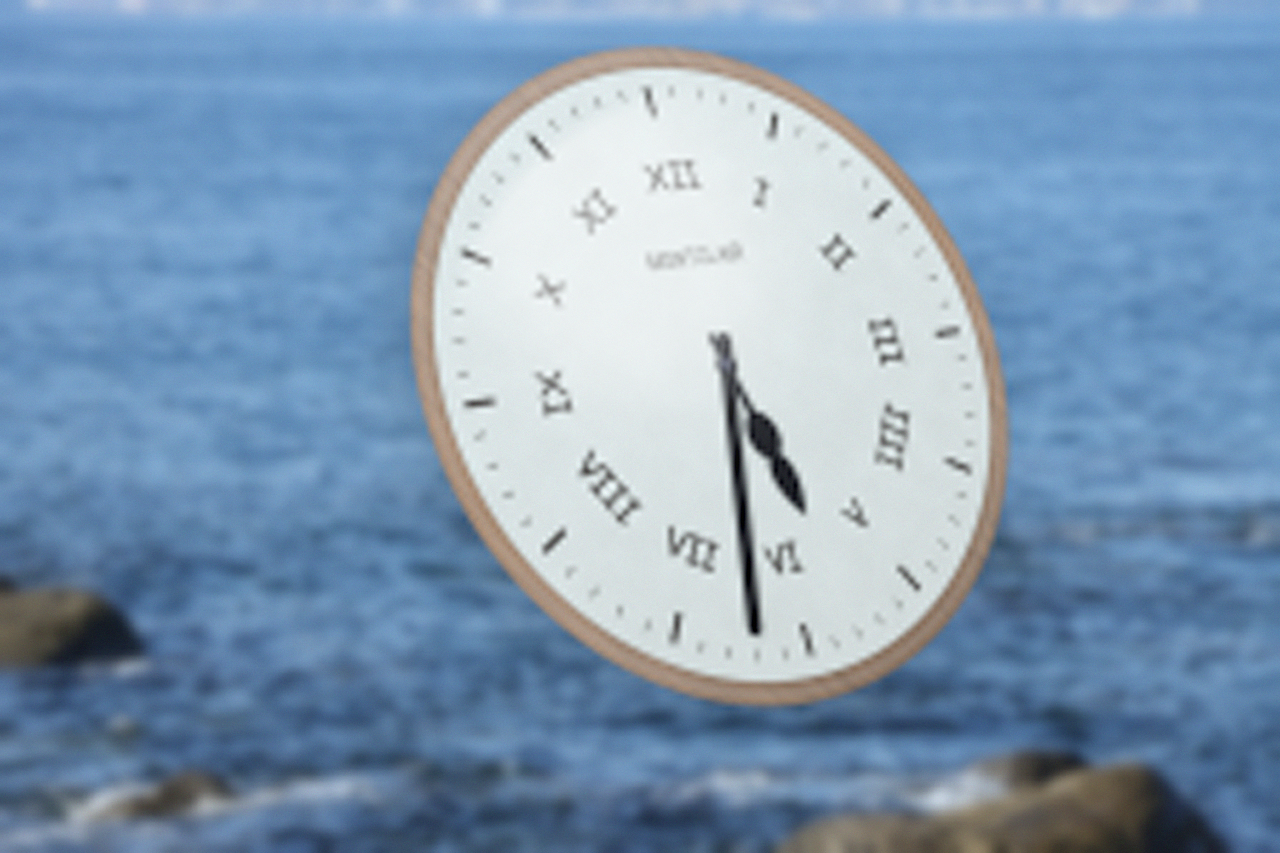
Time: h=5 m=32
